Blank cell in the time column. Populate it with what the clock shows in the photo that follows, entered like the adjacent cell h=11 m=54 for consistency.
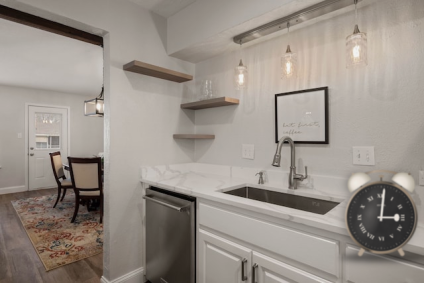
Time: h=3 m=1
